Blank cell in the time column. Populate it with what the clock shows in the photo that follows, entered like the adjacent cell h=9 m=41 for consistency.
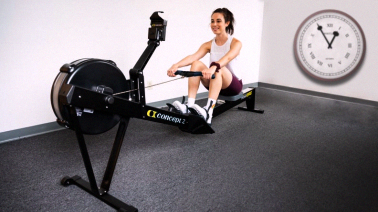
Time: h=12 m=55
